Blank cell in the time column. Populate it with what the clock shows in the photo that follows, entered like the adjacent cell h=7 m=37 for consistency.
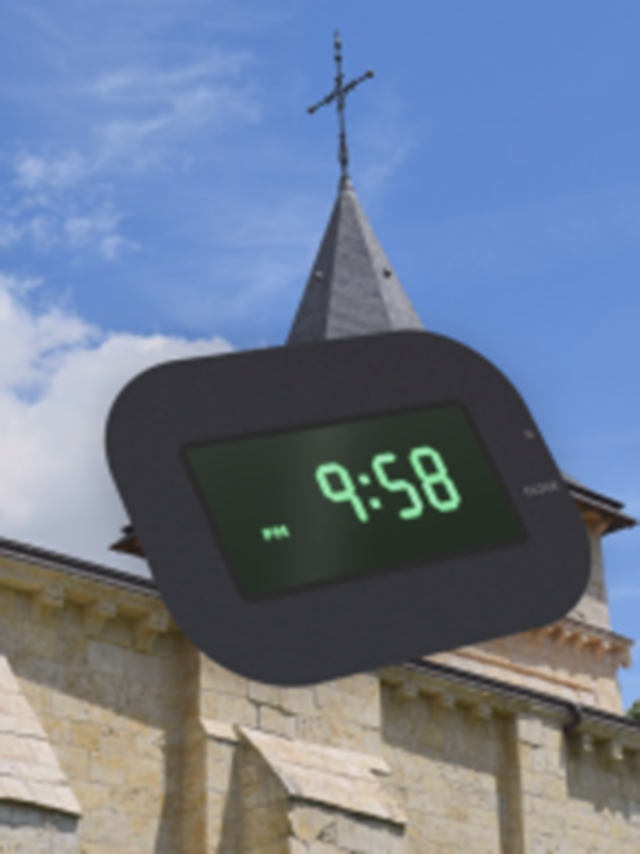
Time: h=9 m=58
